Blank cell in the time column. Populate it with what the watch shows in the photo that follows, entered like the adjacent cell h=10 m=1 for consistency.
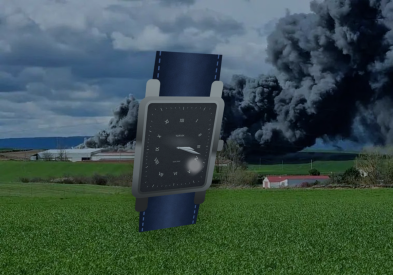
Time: h=3 m=18
